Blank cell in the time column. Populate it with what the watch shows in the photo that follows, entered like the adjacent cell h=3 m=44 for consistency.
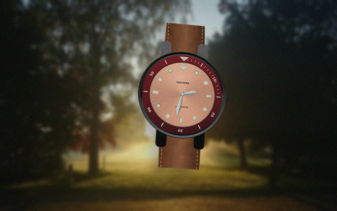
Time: h=2 m=32
